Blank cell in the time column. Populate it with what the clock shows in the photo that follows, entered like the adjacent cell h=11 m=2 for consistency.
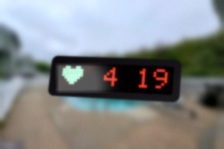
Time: h=4 m=19
